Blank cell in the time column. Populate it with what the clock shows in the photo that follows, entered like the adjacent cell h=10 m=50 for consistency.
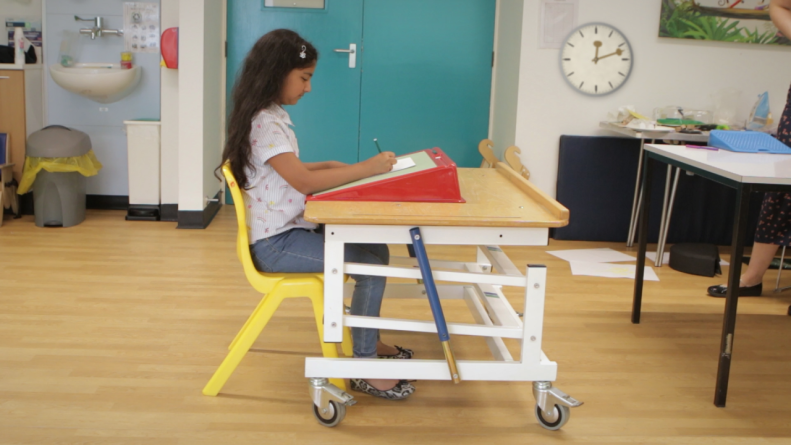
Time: h=12 m=12
